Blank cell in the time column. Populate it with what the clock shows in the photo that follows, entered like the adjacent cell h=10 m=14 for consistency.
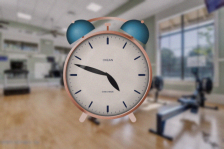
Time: h=4 m=48
